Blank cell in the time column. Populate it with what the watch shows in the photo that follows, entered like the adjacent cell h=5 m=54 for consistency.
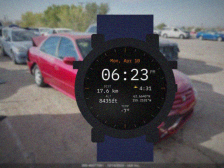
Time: h=6 m=23
